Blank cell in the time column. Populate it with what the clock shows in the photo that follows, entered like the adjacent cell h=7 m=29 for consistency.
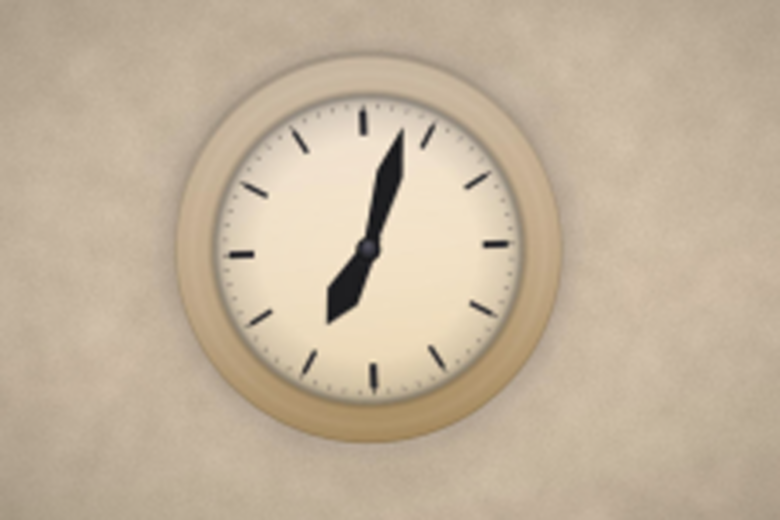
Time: h=7 m=3
